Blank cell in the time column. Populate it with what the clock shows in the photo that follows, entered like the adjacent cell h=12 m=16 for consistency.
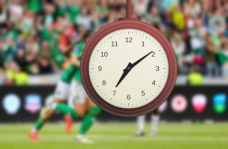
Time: h=7 m=9
